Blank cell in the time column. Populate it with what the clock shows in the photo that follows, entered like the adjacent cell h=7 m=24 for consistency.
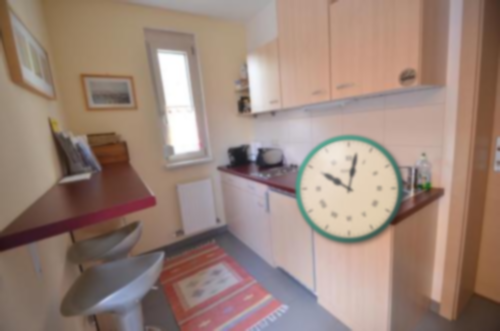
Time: h=10 m=2
